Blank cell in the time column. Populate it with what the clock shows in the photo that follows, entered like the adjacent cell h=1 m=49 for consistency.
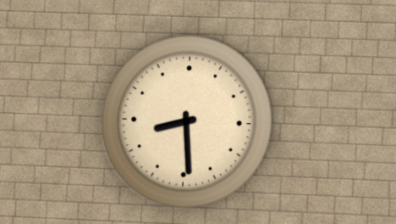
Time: h=8 m=29
